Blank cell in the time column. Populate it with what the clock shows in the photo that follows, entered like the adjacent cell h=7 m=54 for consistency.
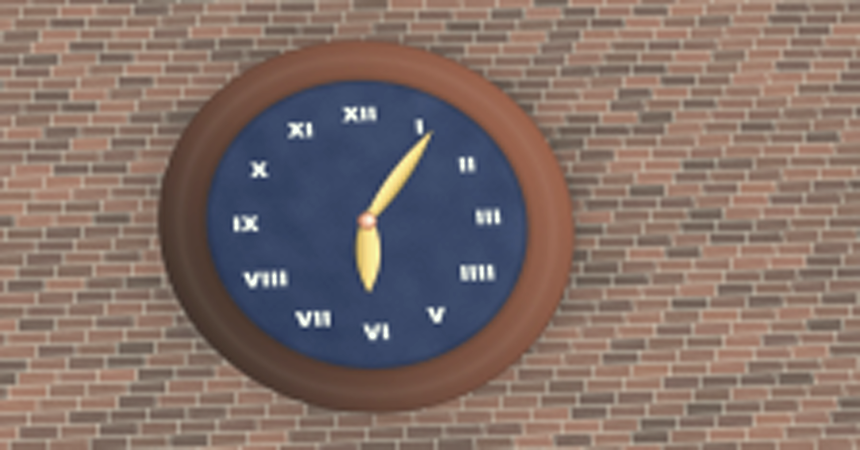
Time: h=6 m=6
